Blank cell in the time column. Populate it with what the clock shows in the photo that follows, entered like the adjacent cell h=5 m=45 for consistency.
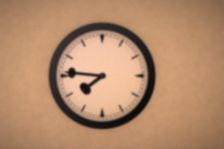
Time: h=7 m=46
